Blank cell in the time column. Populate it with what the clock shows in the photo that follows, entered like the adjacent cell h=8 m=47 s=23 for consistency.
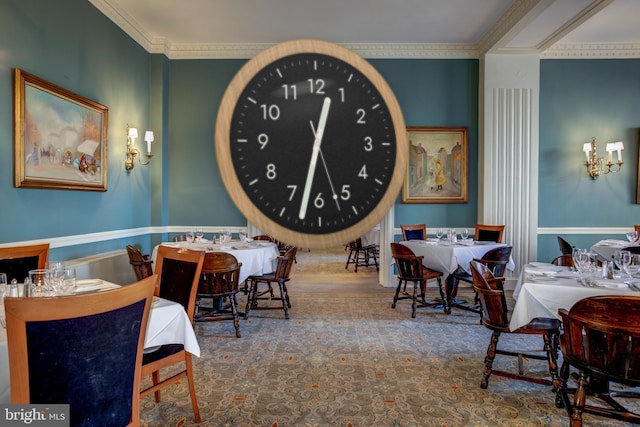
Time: h=12 m=32 s=27
